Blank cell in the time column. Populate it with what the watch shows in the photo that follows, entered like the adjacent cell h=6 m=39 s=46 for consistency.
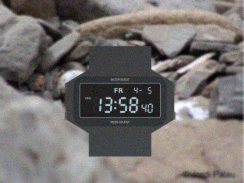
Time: h=13 m=58 s=40
